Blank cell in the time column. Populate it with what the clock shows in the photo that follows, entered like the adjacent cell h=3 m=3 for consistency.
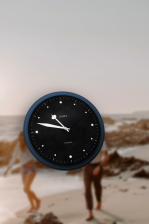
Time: h=10 m=48
